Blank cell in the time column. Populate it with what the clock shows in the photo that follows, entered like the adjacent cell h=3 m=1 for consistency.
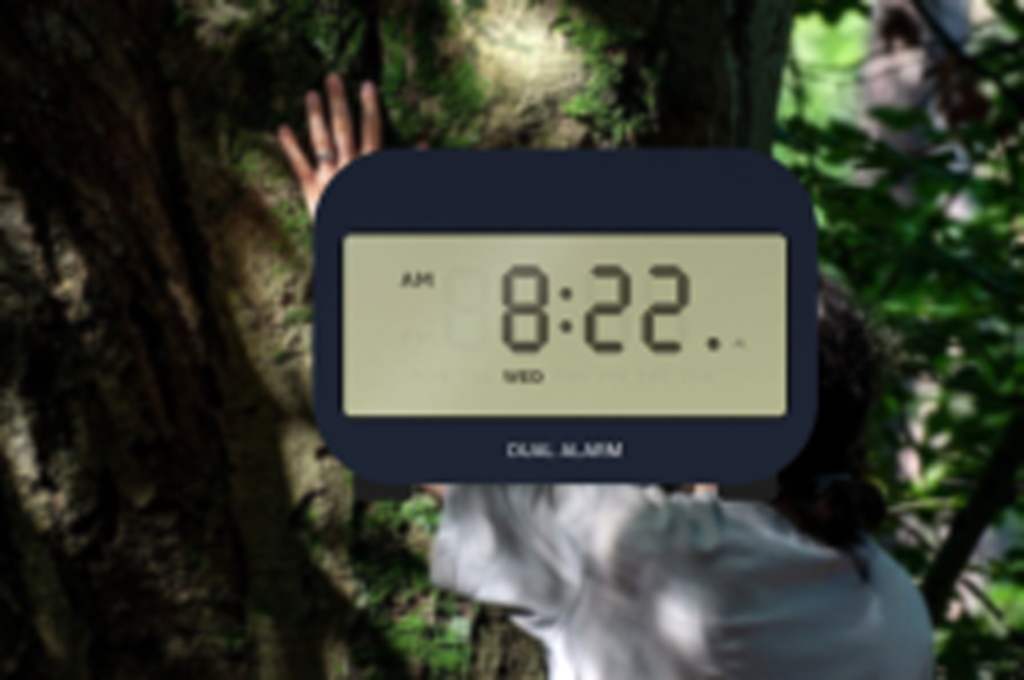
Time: h=8 m=22
